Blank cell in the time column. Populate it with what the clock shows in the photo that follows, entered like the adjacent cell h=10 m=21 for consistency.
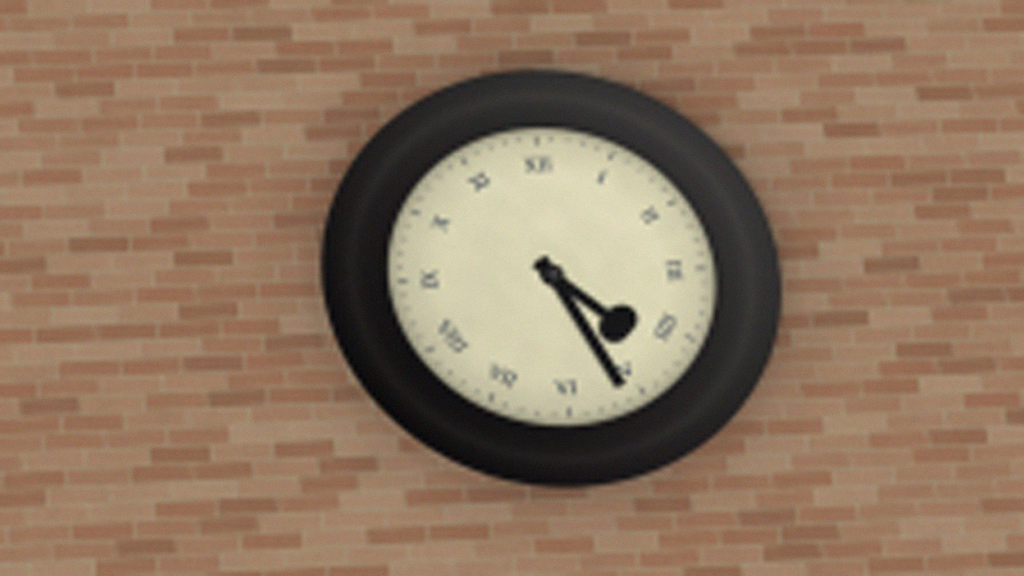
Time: h=4 m=26
